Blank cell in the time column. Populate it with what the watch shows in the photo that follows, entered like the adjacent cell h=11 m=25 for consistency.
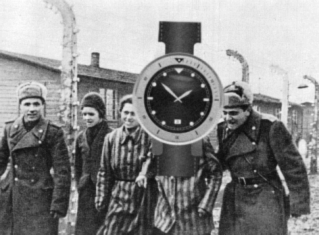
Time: h=1 m=52
